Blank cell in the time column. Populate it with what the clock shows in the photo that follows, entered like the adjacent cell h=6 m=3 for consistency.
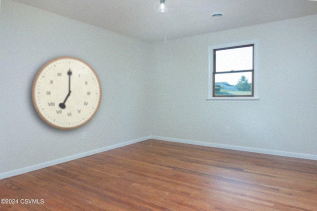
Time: h=7 m=0
